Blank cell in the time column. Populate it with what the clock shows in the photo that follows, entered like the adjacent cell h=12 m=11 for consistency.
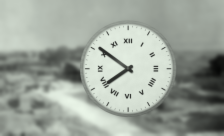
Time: h=7 m=51
